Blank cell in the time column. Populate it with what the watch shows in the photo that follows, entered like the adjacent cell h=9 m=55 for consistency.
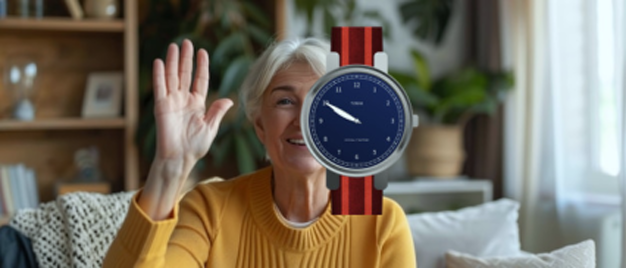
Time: h=9 m=50
